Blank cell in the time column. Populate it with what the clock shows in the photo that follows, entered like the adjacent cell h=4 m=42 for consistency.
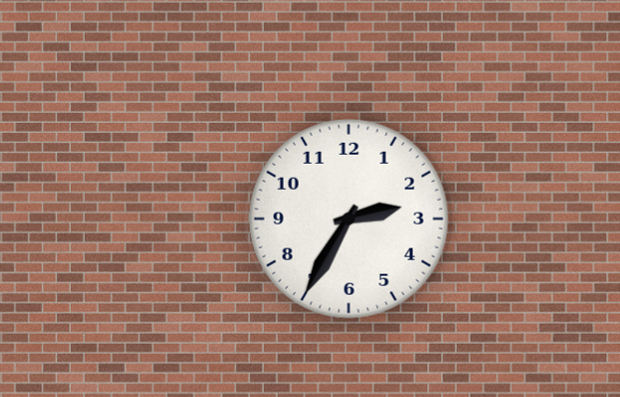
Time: h=2 m=35
